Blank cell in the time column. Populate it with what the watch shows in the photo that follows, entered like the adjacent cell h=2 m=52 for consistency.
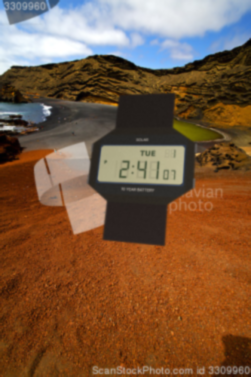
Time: h=2 m=41
